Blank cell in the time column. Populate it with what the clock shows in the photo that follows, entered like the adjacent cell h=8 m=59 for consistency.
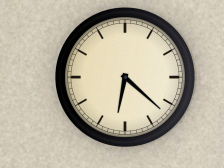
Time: h=6 m=22
